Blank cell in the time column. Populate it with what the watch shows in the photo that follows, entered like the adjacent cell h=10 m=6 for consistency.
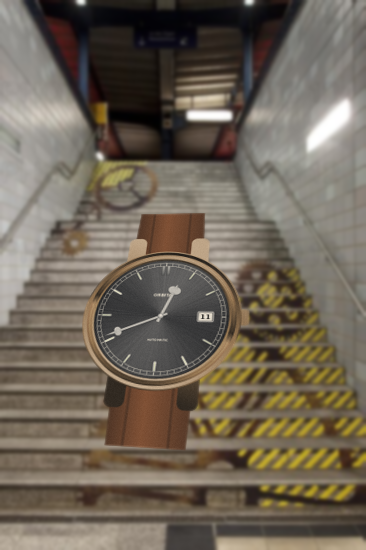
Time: h=12 m=41
